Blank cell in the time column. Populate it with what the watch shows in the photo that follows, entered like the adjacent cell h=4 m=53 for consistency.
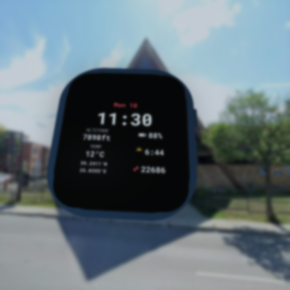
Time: h=11 m=30
